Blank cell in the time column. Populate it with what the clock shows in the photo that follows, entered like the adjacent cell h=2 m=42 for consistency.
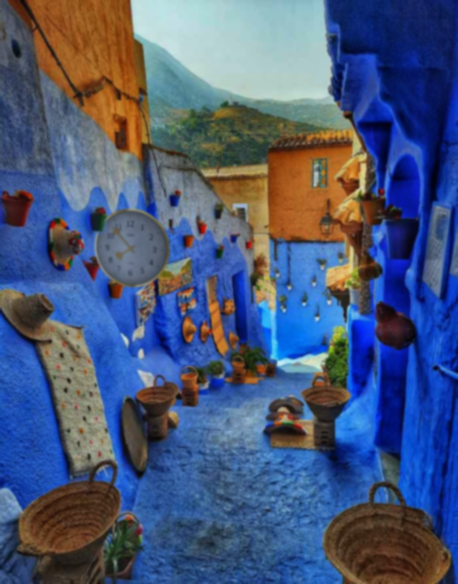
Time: h=7 m=53
